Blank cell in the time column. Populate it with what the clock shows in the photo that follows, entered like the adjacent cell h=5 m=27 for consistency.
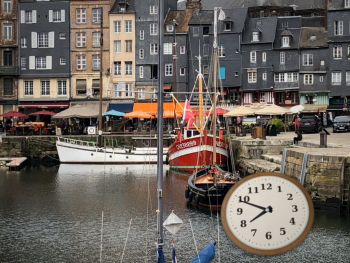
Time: h=7 m=49
